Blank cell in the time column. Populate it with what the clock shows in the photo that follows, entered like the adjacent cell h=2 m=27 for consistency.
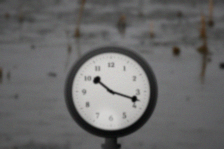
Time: h=10 m=18
